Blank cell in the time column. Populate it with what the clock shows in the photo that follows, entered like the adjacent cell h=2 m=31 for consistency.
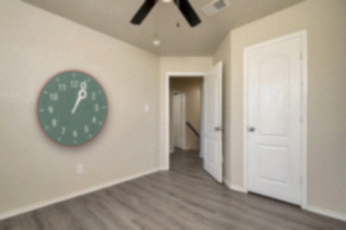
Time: h=1 m=4
